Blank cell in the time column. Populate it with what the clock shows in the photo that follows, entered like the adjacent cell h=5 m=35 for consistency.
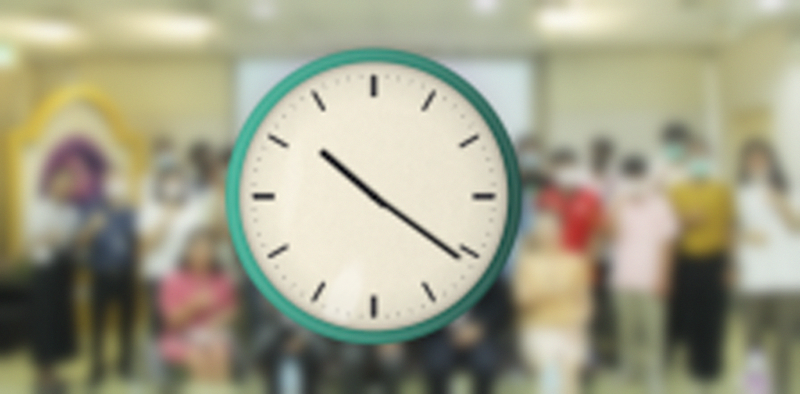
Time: h=10 m=21
